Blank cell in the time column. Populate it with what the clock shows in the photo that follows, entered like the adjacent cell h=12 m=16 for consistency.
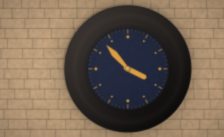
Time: h=3 m=53
